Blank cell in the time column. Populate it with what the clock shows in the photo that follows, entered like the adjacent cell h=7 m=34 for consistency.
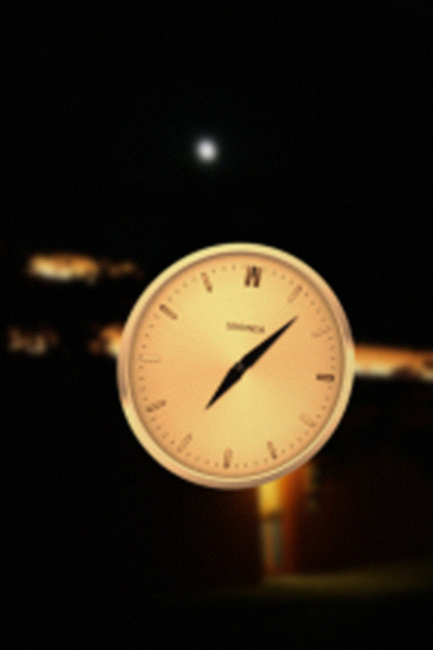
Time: h=7 m=7
